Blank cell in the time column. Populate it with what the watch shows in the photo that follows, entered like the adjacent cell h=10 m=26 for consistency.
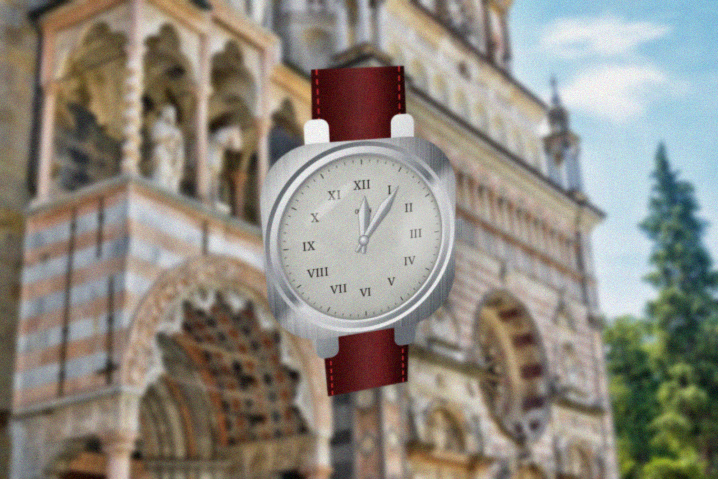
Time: h=12 m=6
